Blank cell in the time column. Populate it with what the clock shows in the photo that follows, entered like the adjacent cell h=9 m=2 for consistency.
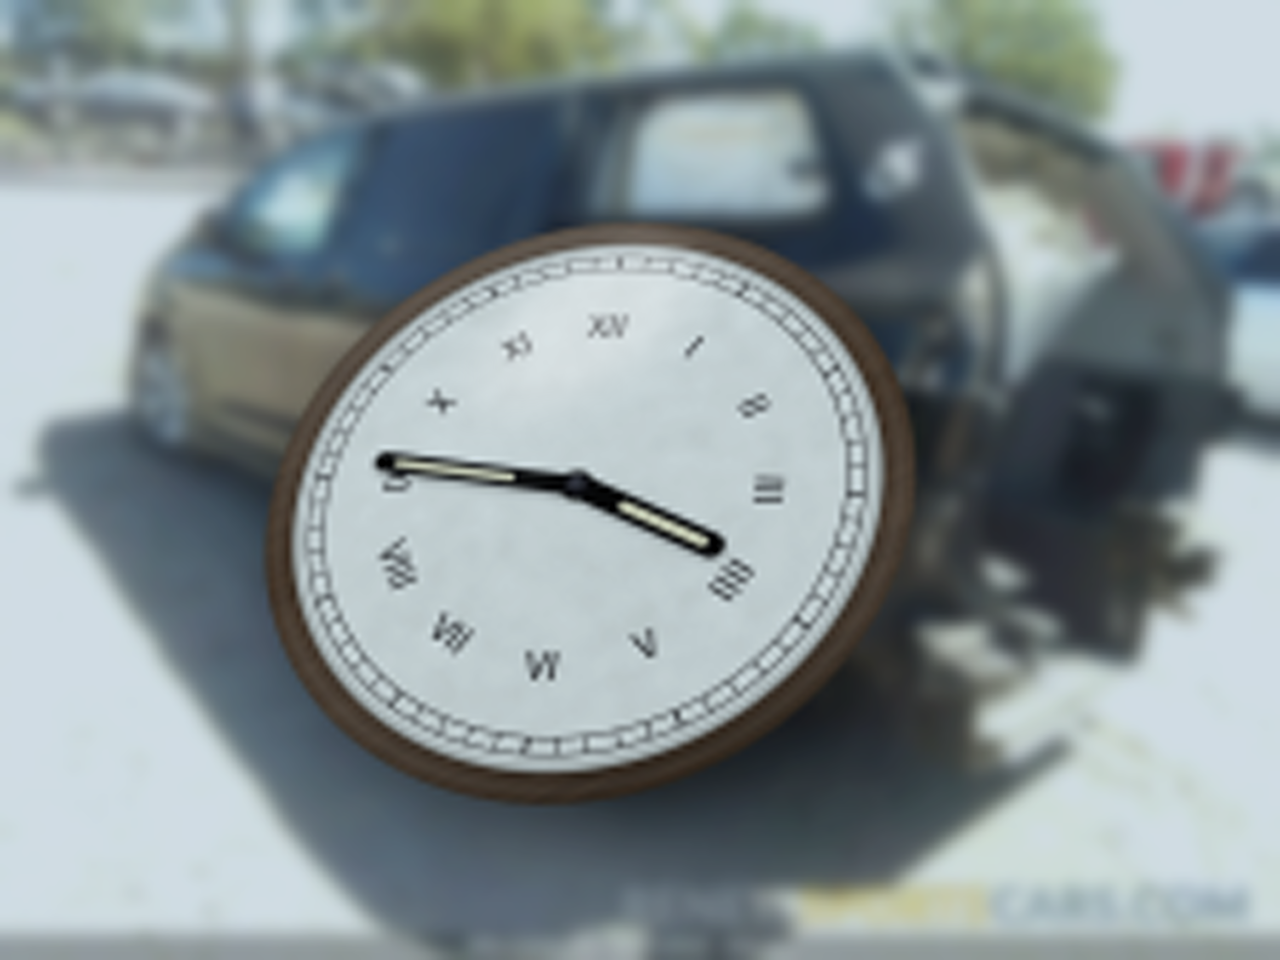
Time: h=3 m=46
